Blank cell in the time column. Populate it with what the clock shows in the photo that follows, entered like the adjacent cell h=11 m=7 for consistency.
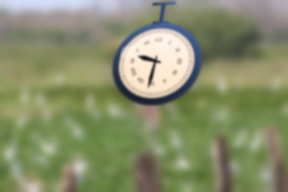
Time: h=9 m=31
